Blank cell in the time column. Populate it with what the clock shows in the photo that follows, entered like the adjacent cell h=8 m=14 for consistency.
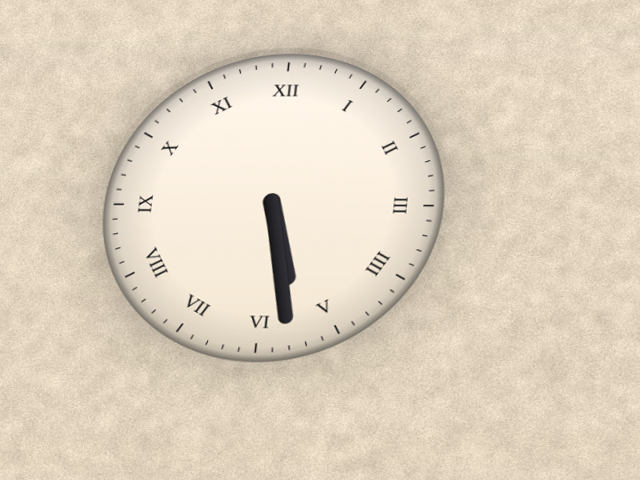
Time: h=5 m=28
